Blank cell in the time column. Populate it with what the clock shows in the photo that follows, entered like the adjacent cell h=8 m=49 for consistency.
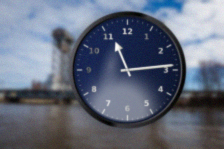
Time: h=11 m=14
